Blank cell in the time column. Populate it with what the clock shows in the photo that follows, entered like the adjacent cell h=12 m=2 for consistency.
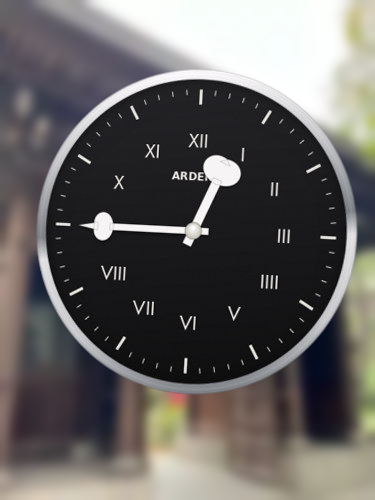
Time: h=12 m=45
